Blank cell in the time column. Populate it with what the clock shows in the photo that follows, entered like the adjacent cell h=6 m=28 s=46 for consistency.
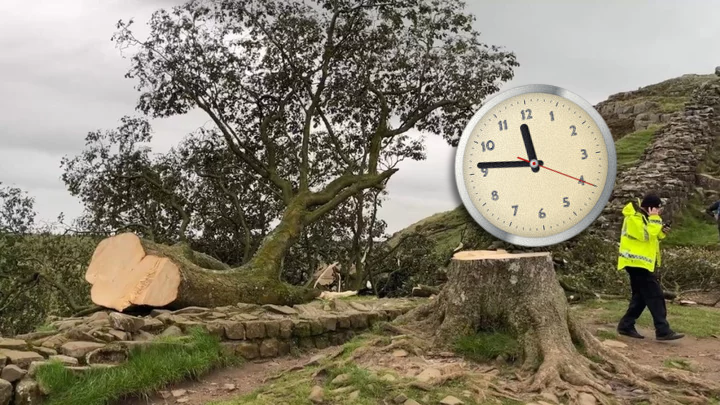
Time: h=11 m=46 s=20
